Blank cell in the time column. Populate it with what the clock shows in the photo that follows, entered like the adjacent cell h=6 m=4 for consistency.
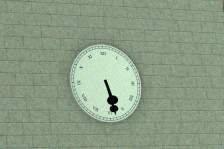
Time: h=5 m=28
